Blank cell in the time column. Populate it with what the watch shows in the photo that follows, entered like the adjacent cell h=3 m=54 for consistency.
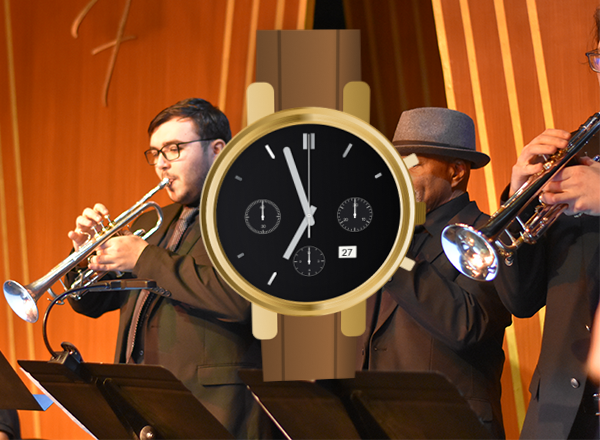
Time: h=6 m=57
